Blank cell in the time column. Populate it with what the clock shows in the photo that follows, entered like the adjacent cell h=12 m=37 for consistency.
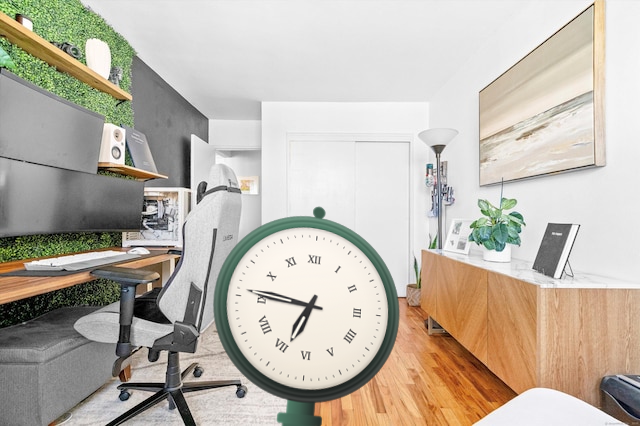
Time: h=6 m=46
